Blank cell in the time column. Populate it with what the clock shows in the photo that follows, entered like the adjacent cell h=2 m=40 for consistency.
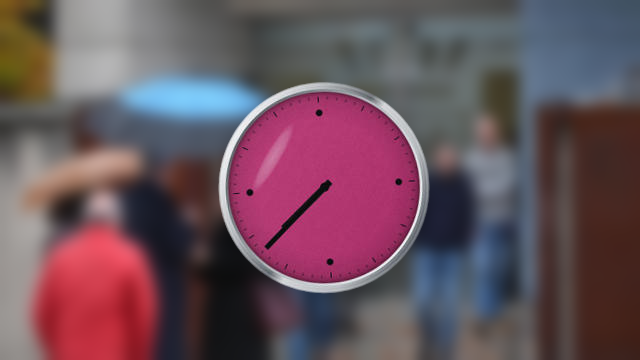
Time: h=7 m=38
